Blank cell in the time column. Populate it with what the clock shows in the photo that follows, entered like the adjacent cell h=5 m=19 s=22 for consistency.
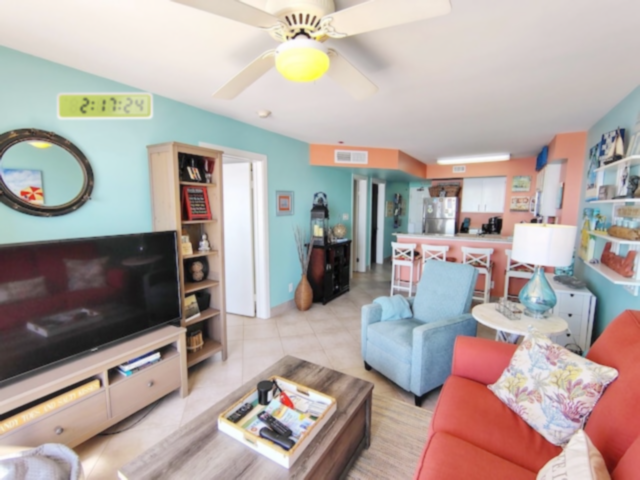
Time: h=2 m=17 s=24
